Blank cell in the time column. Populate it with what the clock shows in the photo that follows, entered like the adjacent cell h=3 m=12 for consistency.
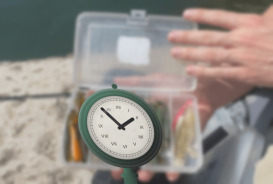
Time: h=1 m=53
